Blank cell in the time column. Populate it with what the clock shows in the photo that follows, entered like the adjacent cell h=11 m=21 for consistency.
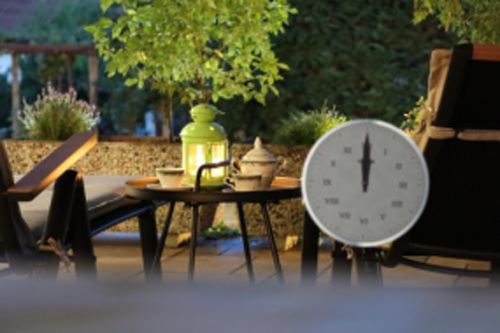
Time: h=12 m=0
